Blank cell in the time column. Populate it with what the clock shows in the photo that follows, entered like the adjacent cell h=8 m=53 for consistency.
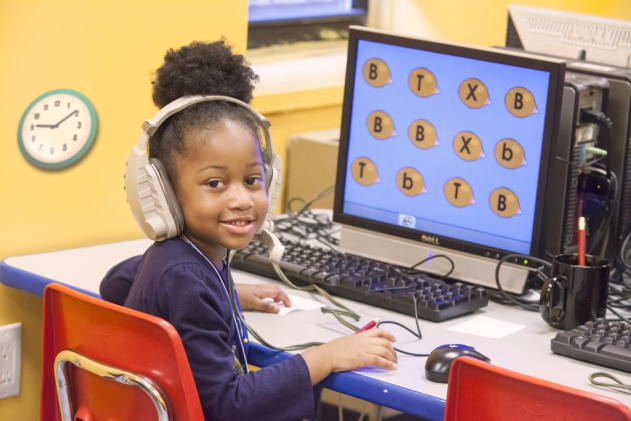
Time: h=9 m=9
